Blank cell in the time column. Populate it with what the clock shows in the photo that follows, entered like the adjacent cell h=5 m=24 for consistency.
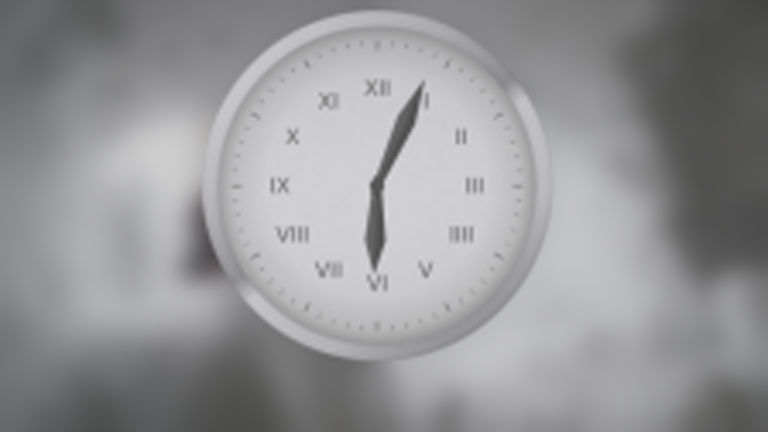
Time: h=6 m=4
